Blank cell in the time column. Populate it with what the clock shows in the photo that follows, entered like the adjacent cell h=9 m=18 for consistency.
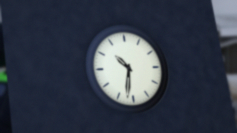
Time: h=10 m=32
